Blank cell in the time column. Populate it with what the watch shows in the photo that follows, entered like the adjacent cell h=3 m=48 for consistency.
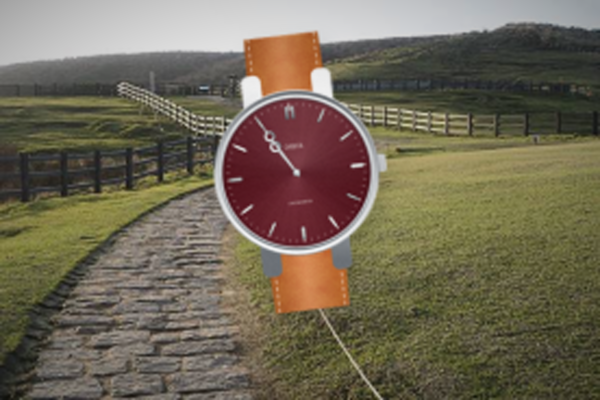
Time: h=10 m=55
